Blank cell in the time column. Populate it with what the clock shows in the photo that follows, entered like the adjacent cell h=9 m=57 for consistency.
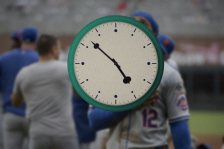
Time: h=4 m=52
